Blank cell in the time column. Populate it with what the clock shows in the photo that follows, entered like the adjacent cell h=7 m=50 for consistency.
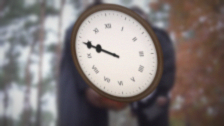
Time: h=9 m=49
